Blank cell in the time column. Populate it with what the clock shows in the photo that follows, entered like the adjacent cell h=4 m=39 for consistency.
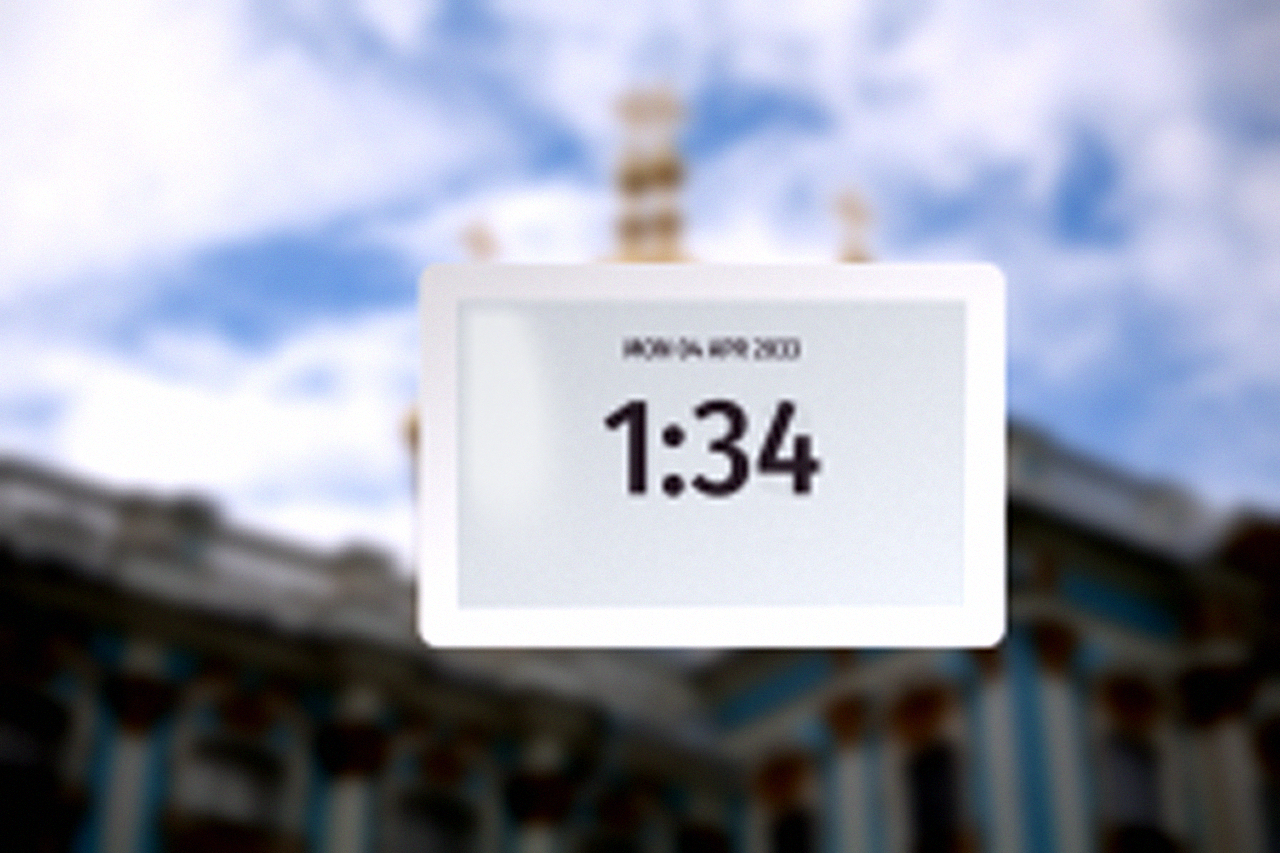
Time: h=1 m=34
